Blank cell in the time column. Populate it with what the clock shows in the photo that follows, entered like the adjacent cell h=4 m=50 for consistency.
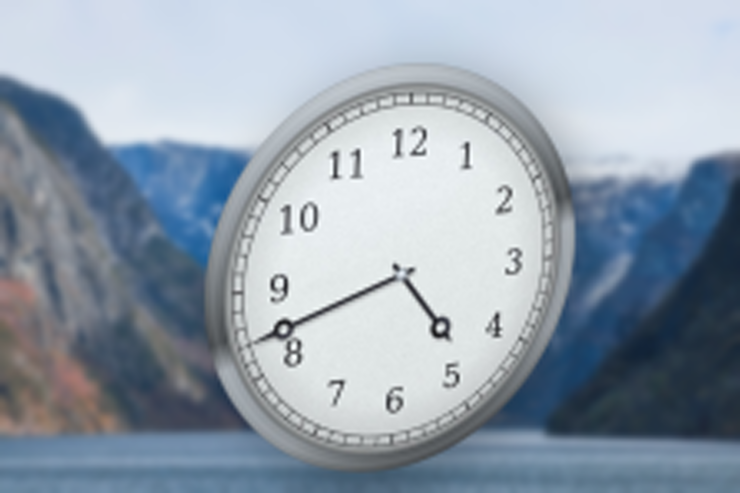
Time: h=4 m=42
